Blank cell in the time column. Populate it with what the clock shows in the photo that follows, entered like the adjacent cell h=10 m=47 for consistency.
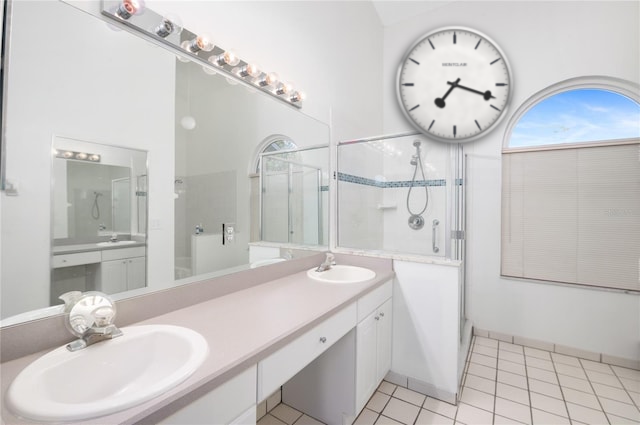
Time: h=7 m=18
